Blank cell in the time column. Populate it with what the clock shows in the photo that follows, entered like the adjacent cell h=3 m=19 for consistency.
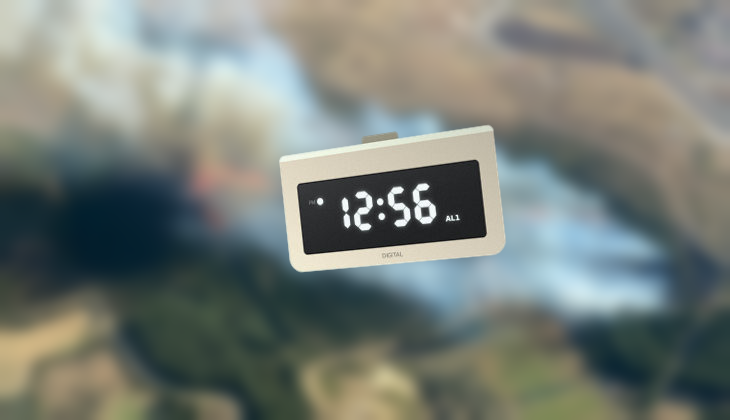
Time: h=12 m=56
